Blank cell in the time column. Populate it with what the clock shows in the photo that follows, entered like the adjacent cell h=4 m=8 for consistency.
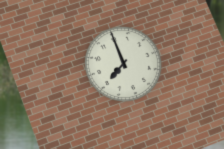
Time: h=8 m=0
